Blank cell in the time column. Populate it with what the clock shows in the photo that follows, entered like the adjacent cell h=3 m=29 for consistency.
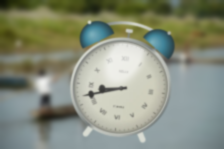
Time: h=8 m=42
